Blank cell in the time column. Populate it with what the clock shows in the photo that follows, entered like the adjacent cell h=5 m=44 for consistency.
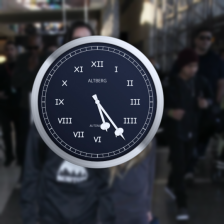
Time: h=5 m=24
